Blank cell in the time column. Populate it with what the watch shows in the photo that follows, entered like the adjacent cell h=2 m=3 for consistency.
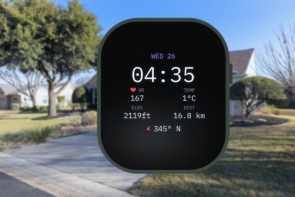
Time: h=4 m=35
